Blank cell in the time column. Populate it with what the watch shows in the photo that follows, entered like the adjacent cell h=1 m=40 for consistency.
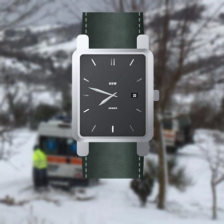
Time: h=7 m=48
